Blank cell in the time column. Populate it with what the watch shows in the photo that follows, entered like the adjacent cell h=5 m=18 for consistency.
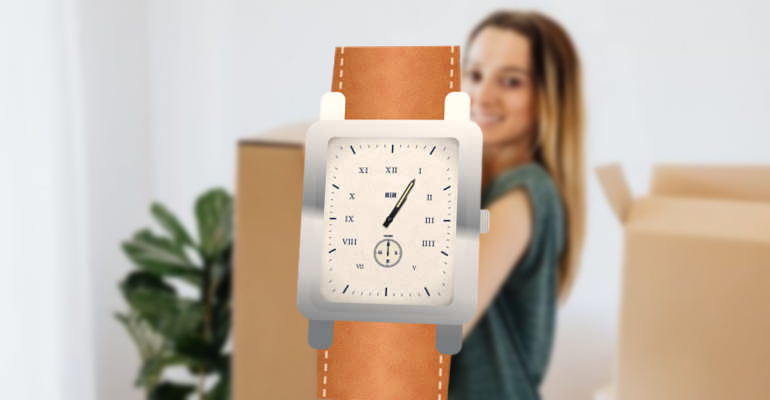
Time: h=1 m=5
